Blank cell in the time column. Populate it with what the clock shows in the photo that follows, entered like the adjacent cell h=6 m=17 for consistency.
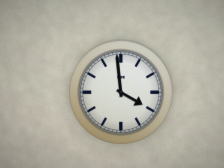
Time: h=3 m=59
